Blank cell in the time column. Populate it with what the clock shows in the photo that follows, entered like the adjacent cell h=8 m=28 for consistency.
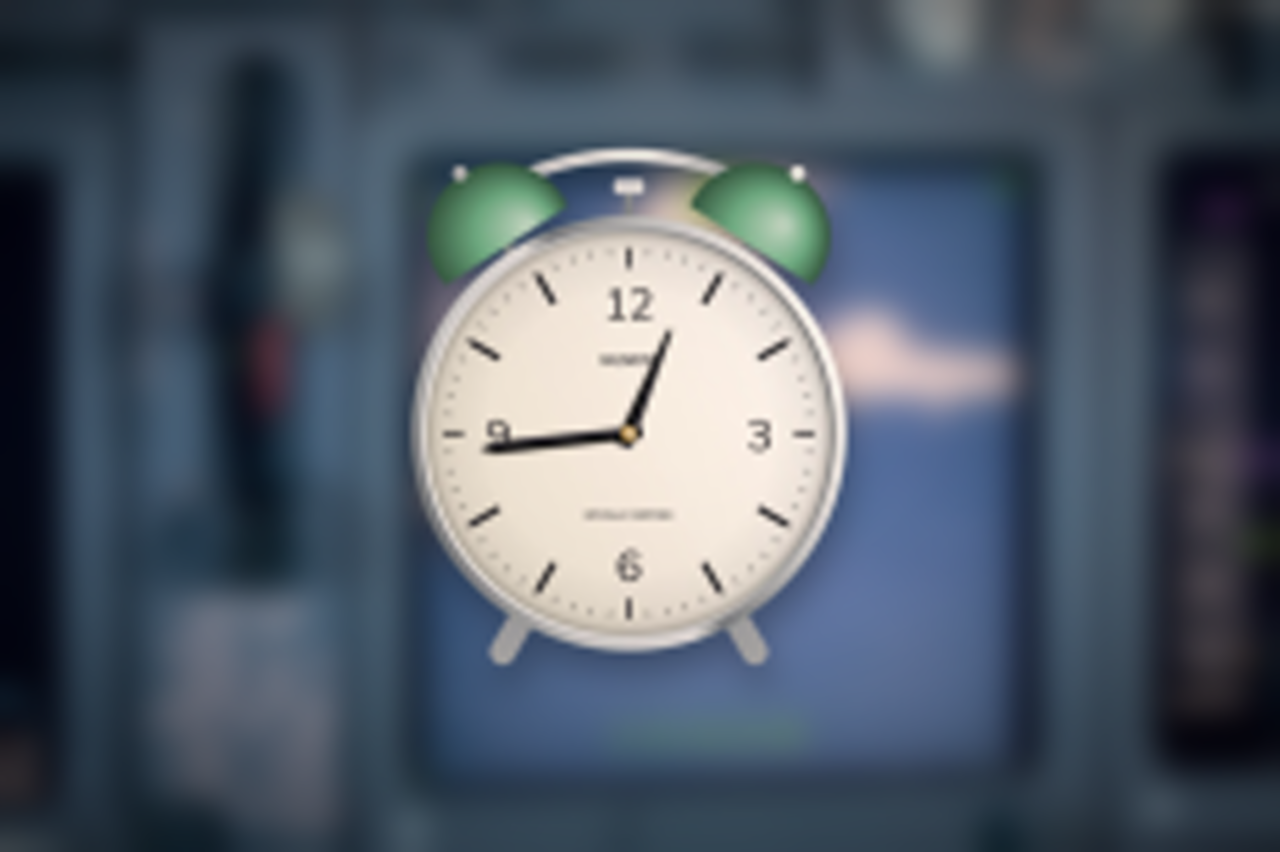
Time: h=12 m=44
